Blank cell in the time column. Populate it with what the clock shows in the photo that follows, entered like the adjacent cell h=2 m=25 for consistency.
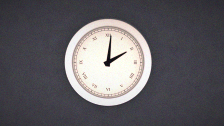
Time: h=2 m=1
